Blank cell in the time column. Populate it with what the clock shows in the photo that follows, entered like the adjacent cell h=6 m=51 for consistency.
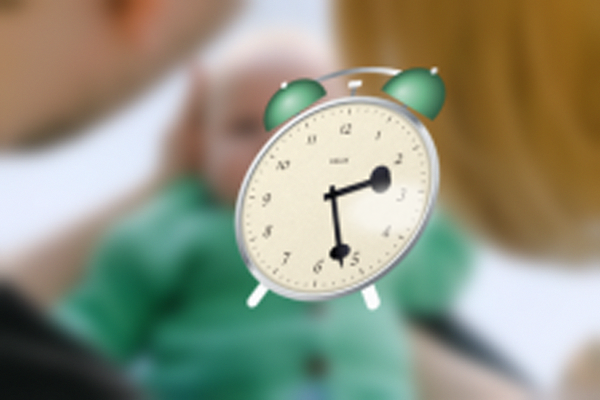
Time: h=2 m=27
